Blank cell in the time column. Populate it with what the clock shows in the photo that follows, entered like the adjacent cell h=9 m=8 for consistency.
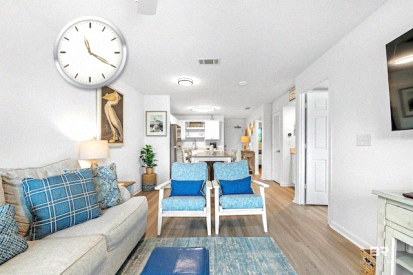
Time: h=11 m=20
